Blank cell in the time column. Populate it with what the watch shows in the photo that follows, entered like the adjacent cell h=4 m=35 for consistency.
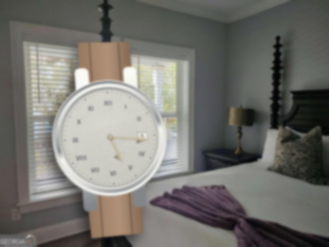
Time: h=5 m=16
